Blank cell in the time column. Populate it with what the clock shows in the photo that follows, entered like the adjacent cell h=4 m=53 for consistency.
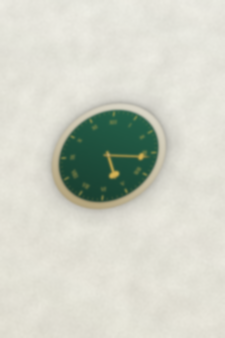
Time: h=5 m=16
